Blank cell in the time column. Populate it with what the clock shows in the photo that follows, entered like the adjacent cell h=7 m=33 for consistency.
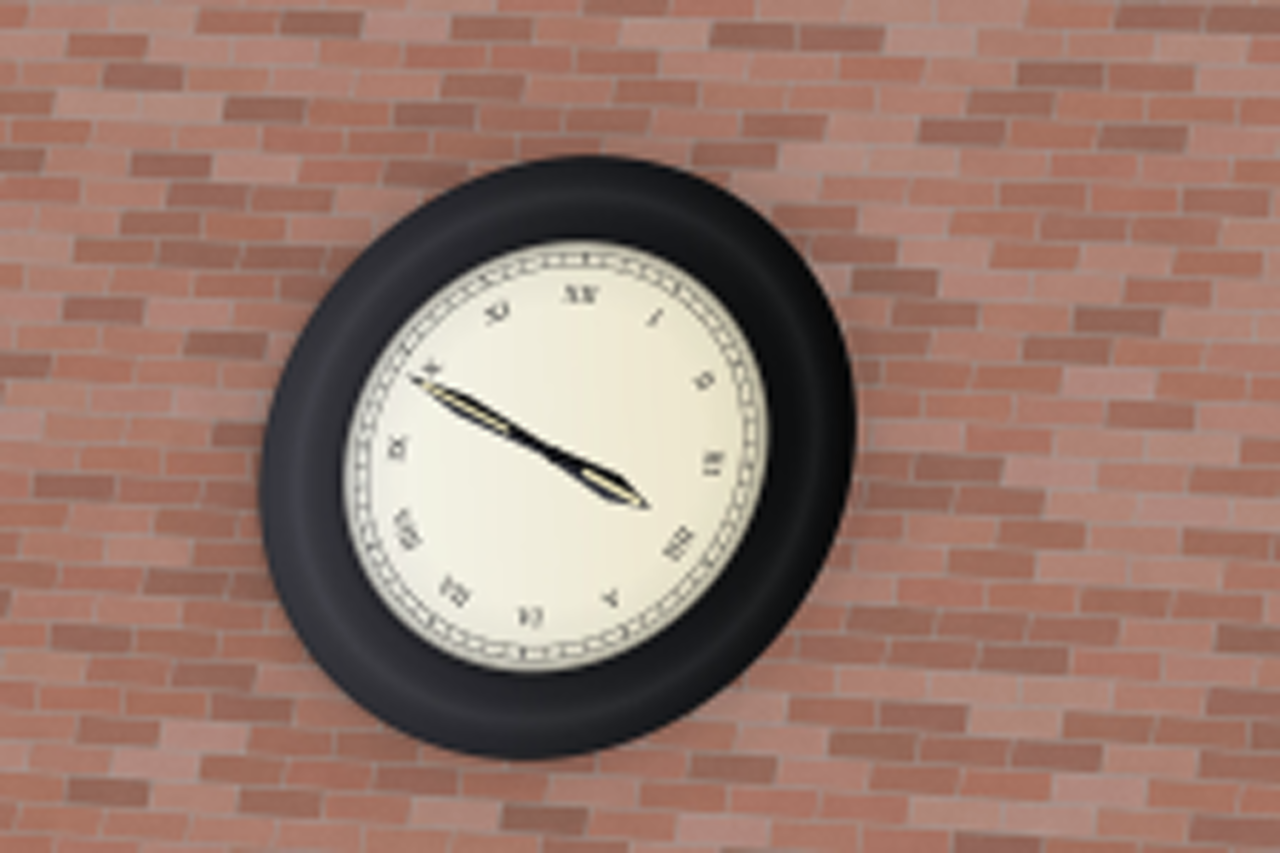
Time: h=3 m=49
